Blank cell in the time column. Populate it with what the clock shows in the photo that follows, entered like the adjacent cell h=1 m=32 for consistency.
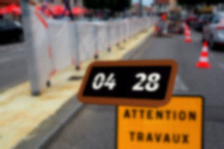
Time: h=4 m=28
